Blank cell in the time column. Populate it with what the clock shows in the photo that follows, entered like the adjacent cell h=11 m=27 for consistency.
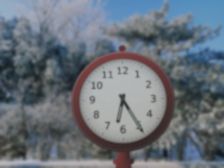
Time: h=6 m=25
